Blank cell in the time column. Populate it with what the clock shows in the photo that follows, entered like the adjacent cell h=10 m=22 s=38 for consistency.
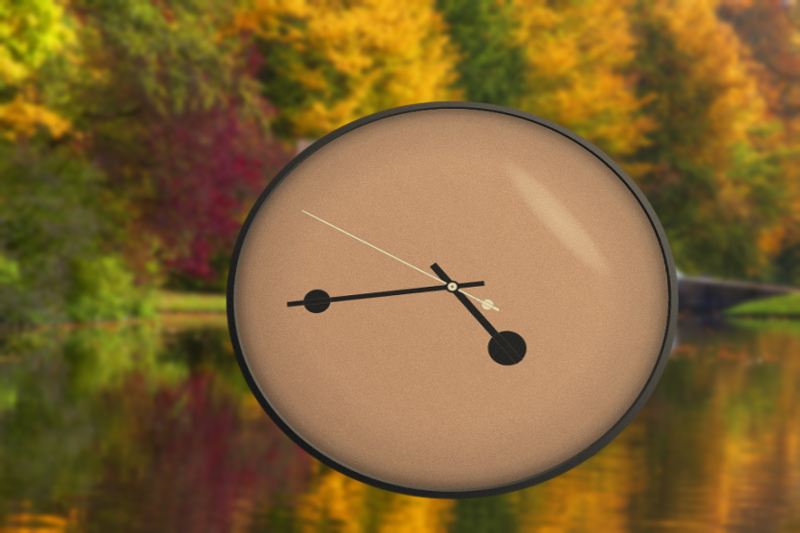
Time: h=4 m=43 s=50
